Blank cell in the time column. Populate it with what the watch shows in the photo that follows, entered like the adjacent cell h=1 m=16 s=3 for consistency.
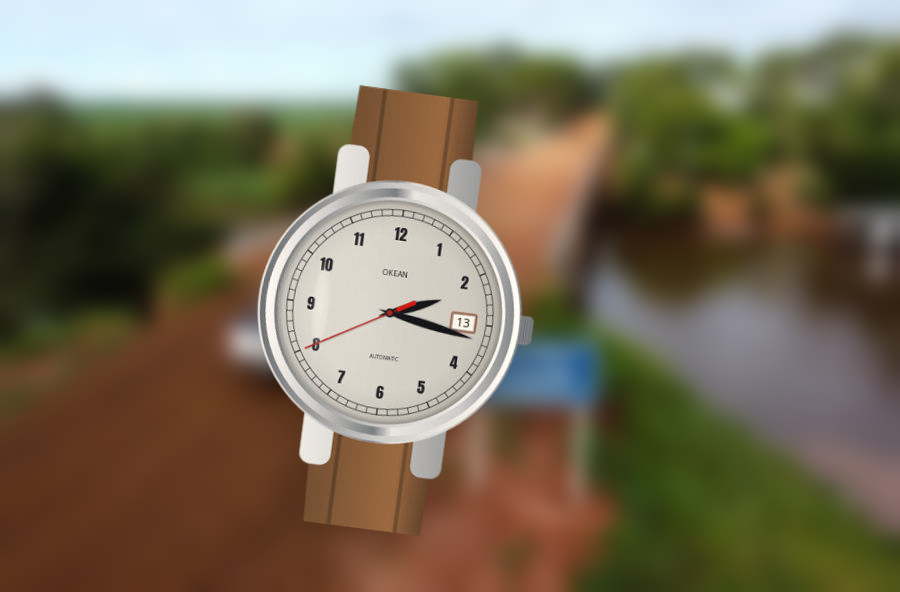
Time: h=2 m=16 s=40
